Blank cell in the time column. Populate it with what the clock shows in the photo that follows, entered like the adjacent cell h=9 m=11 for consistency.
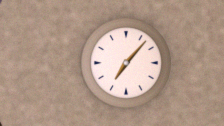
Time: h=7 m=7
